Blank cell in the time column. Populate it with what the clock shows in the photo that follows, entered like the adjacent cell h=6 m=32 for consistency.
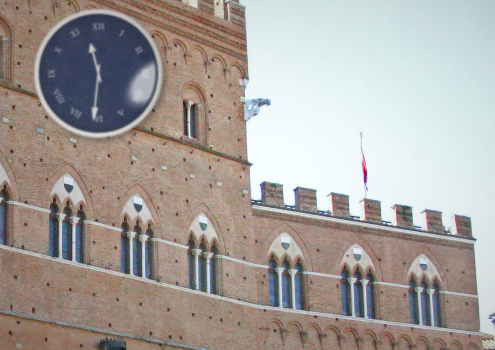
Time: h=11 m=31
